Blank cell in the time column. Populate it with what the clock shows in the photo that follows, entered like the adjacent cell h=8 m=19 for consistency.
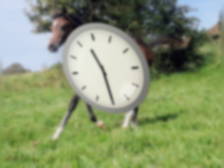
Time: h=11 m=30
